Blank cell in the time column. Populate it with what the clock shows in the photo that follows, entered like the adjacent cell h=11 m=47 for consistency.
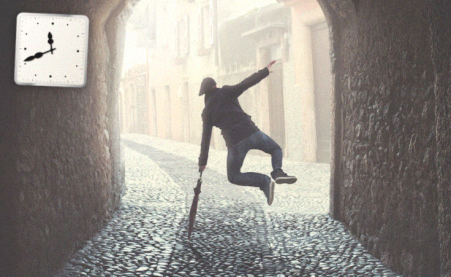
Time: h=11 m=41
